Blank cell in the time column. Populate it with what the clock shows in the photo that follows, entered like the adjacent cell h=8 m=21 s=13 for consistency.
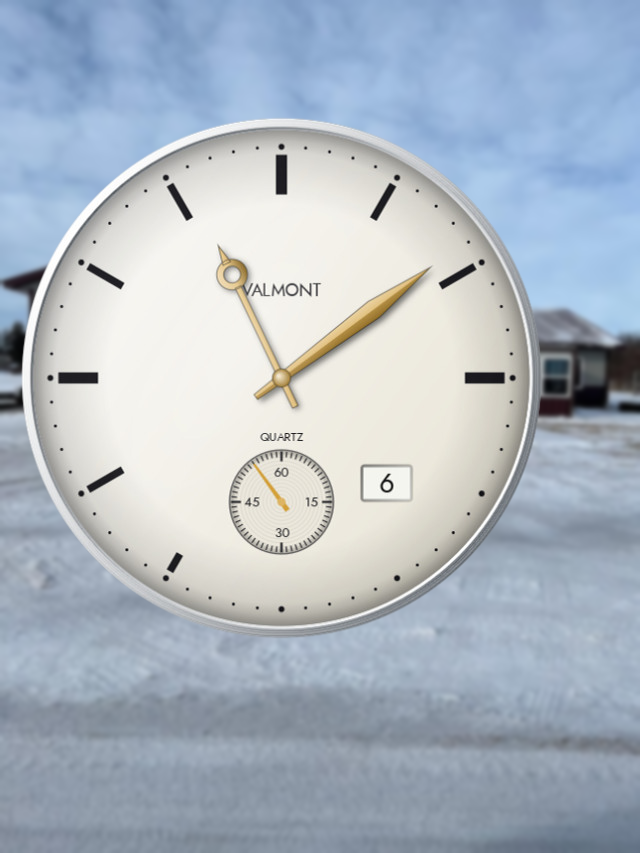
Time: h=11 m=8 s=54
